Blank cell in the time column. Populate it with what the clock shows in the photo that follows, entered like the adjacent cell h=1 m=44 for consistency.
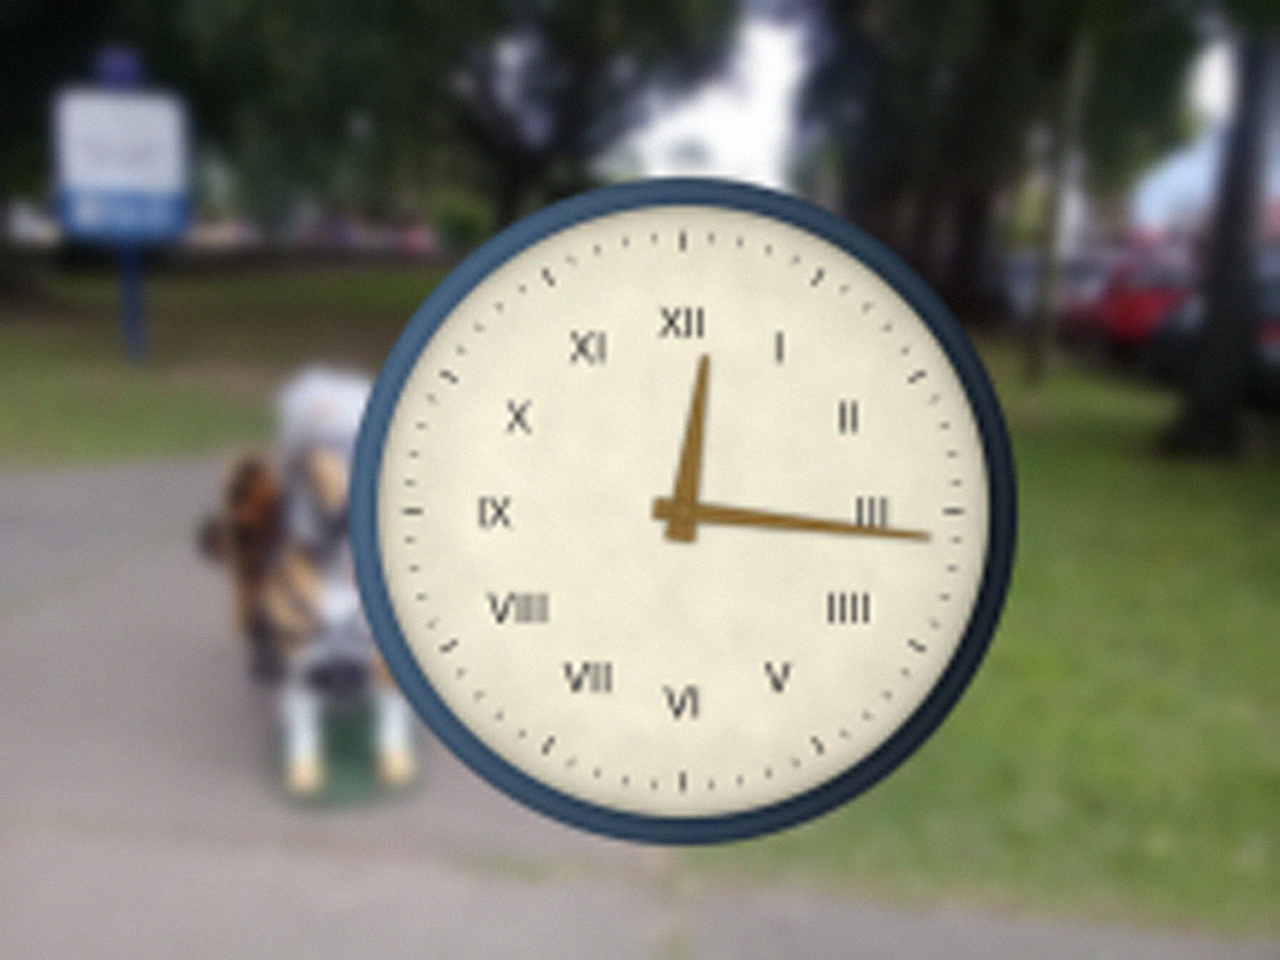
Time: h=12 m=16
